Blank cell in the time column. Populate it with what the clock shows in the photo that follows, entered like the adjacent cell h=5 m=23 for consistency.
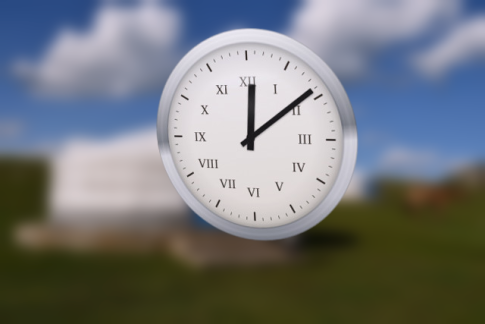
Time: h=12 m=9
